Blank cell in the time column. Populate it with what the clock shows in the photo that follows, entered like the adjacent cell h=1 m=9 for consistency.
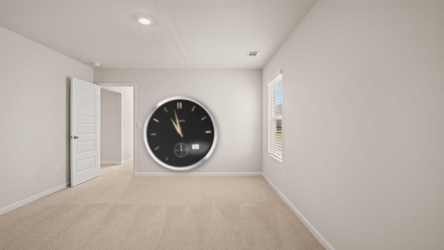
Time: h=10 m=58
